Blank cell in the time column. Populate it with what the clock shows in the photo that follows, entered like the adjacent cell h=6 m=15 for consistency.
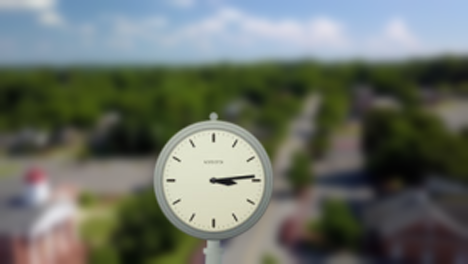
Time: h=3 m=14
